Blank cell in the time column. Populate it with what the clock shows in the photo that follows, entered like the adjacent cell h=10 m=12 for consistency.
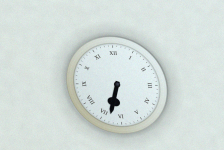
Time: h=6 m=33
